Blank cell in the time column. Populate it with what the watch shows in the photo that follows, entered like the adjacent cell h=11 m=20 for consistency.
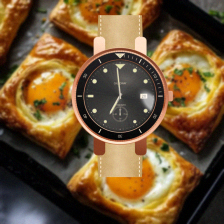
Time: h=6 m=59
